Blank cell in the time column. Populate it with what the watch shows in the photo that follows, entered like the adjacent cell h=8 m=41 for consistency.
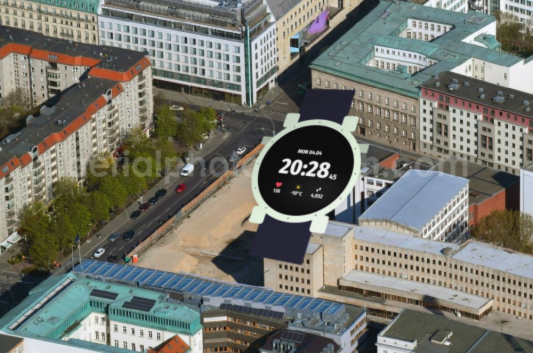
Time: h=20 m=28
